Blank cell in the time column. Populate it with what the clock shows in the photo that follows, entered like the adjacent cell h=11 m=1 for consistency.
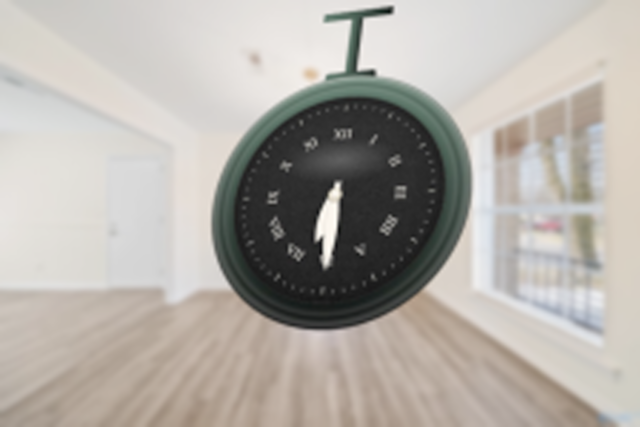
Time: h=6 m=30
